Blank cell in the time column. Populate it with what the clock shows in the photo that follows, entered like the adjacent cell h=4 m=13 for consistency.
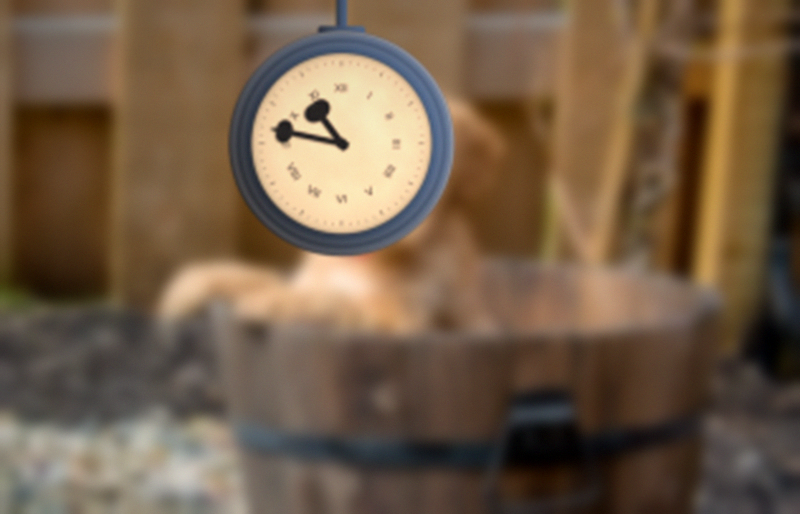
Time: h=10 m=47
